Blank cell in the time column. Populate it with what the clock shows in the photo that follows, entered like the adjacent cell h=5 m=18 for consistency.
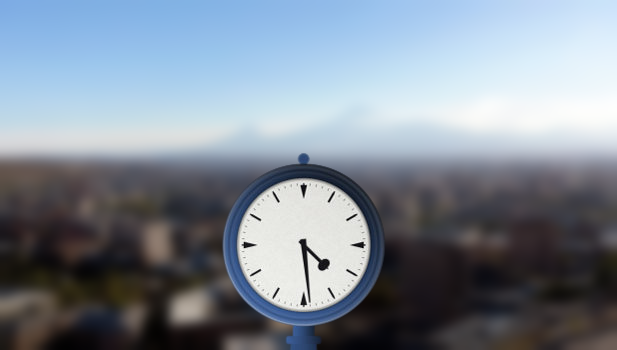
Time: h=4 m=29
